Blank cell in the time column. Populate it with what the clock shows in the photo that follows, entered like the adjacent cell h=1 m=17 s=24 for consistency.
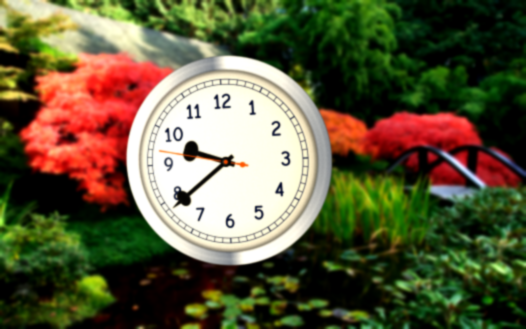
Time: h=9 m=38 s=47
